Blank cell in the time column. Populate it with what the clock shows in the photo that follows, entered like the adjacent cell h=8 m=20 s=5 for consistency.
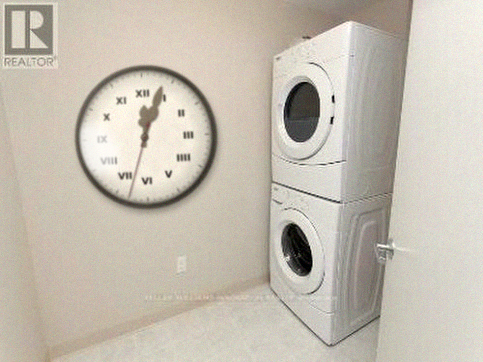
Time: h=12 m=3 s=33
